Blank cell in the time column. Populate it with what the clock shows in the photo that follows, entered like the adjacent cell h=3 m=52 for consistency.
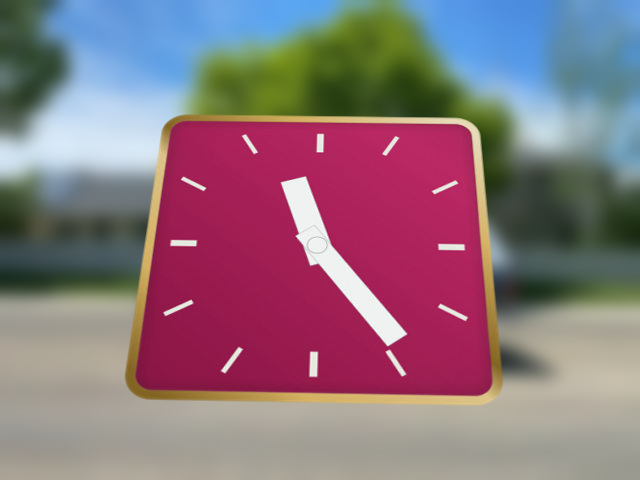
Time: h=11 m=24
